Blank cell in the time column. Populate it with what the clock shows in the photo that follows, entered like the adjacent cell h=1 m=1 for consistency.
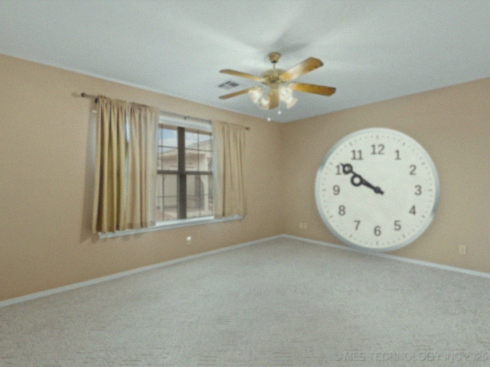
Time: h=9 m=51
